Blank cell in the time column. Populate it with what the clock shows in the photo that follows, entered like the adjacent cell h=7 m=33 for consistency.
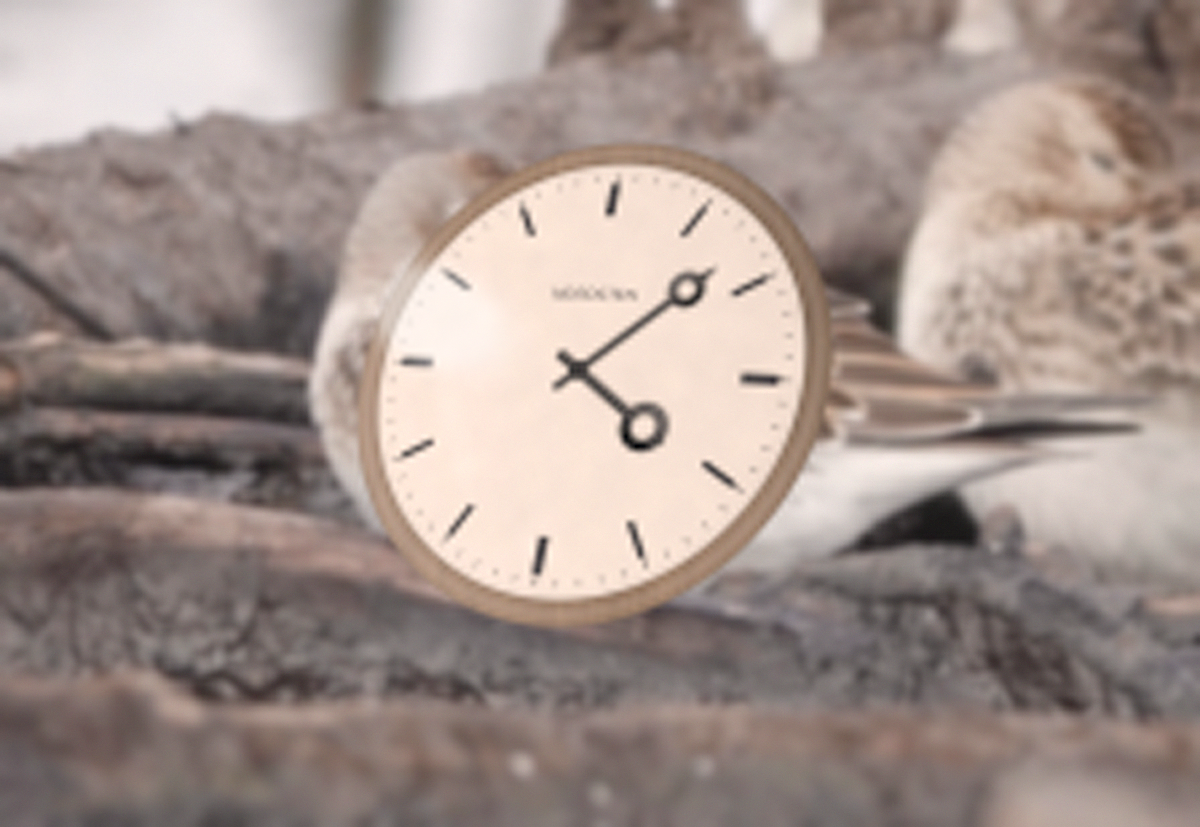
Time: h=4 m=8
